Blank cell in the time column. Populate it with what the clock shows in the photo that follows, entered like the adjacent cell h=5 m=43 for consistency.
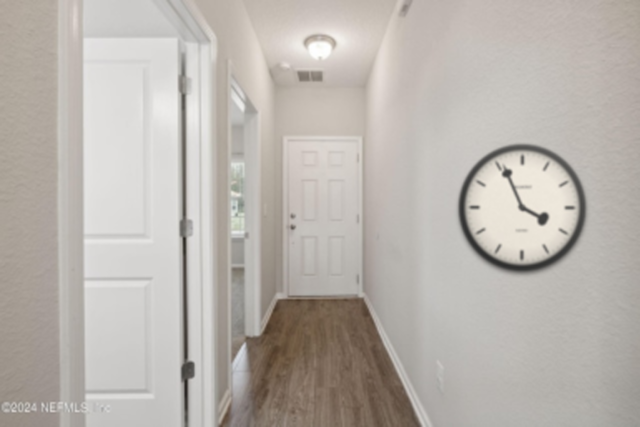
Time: h=3 m=56
